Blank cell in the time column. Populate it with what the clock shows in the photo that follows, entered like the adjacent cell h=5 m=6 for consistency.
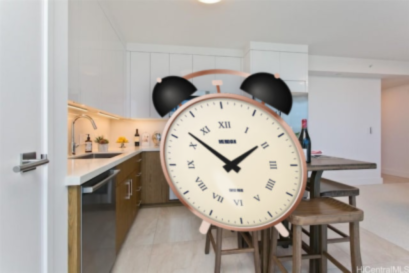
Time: h=1 m=52
